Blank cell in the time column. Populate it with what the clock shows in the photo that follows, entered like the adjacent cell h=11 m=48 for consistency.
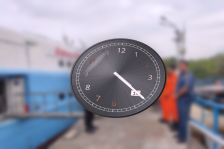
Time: h=4 m=22
